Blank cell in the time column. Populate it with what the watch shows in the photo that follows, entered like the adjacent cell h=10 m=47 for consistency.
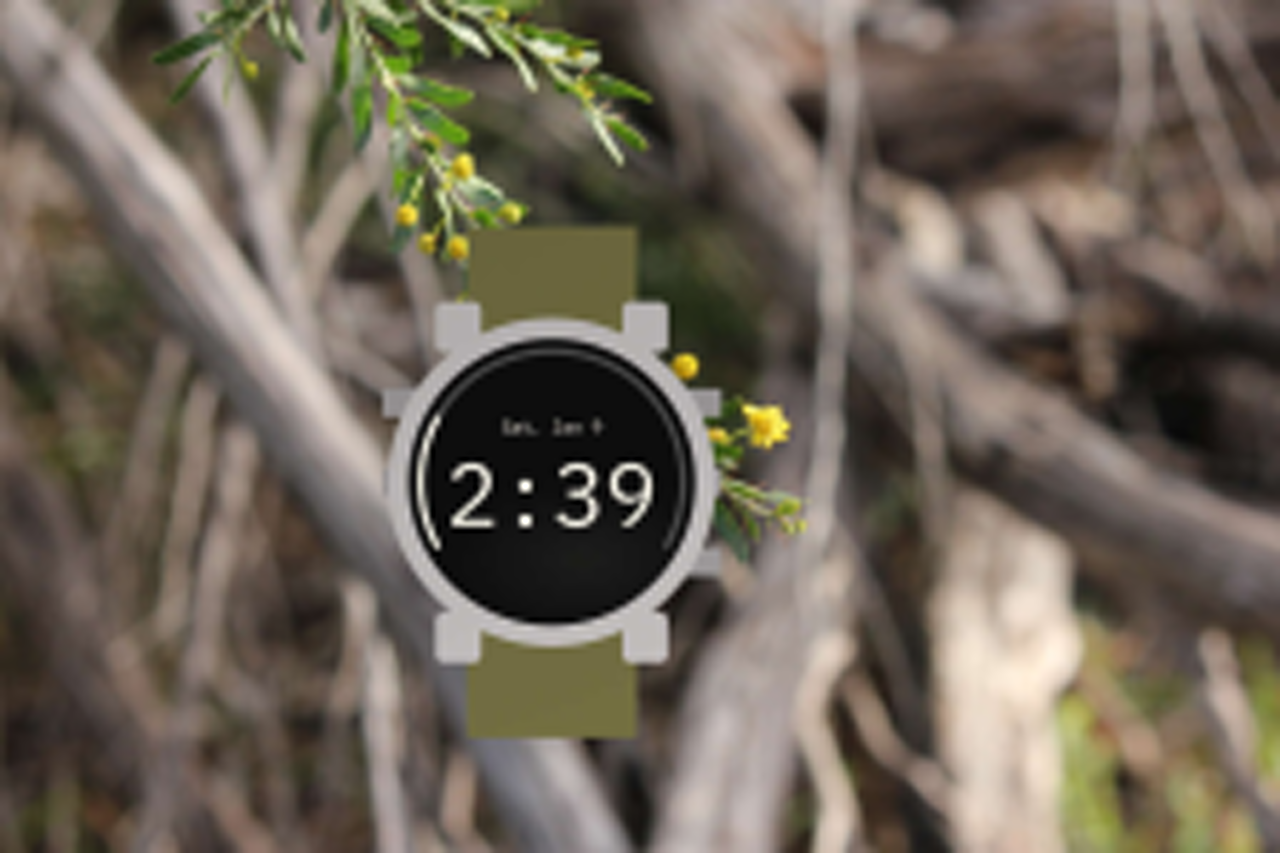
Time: h=2 m=39
